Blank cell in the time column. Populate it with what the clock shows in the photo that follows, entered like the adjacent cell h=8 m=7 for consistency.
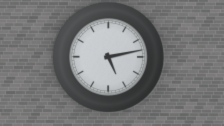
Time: h=5 m=13
